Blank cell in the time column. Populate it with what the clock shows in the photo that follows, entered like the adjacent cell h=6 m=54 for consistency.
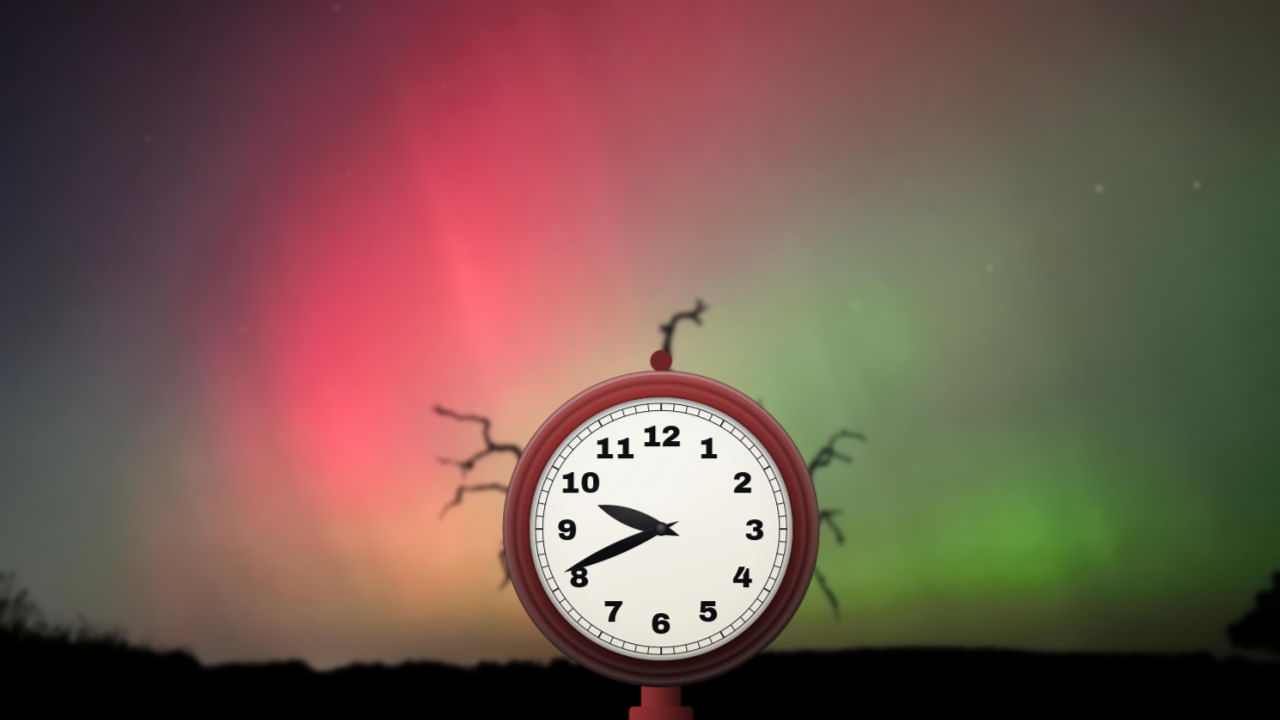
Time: h=9 m=41
